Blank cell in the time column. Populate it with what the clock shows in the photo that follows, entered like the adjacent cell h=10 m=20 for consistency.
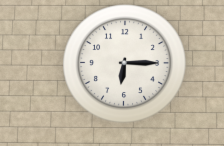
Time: h=6 m=15
